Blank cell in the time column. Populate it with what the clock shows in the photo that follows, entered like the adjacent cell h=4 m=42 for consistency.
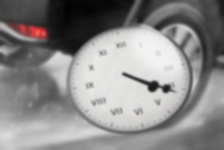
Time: h=4 m=21
